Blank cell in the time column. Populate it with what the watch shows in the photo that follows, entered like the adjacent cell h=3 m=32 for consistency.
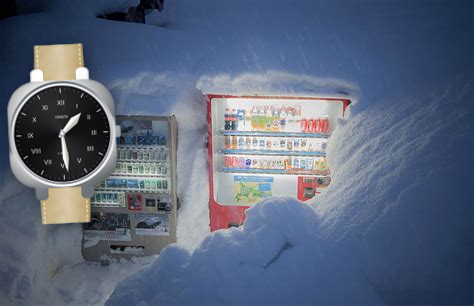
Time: h=1 m=29
